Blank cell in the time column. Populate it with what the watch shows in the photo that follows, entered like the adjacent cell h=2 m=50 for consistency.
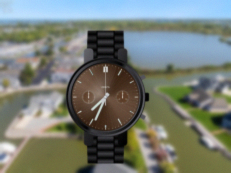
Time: h=7 m=34
